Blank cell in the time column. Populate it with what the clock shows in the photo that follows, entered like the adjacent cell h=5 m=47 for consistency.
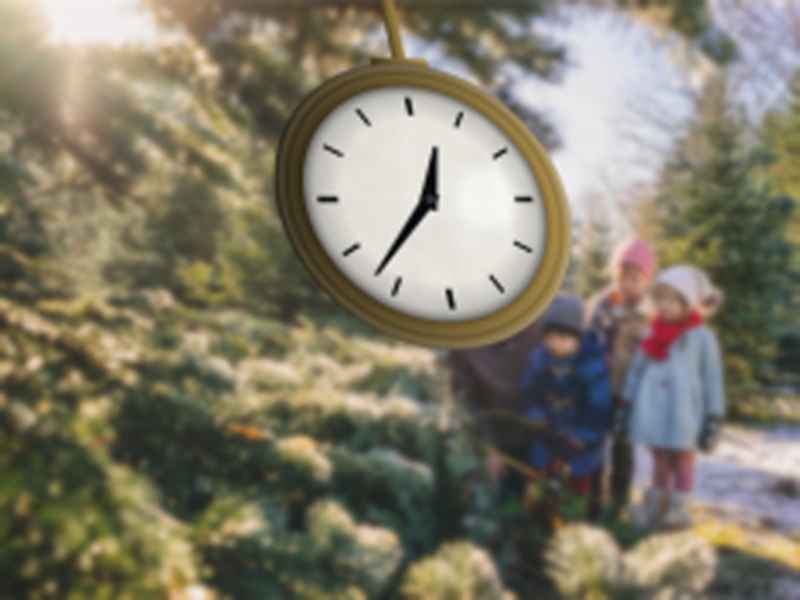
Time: h=12 m=37
